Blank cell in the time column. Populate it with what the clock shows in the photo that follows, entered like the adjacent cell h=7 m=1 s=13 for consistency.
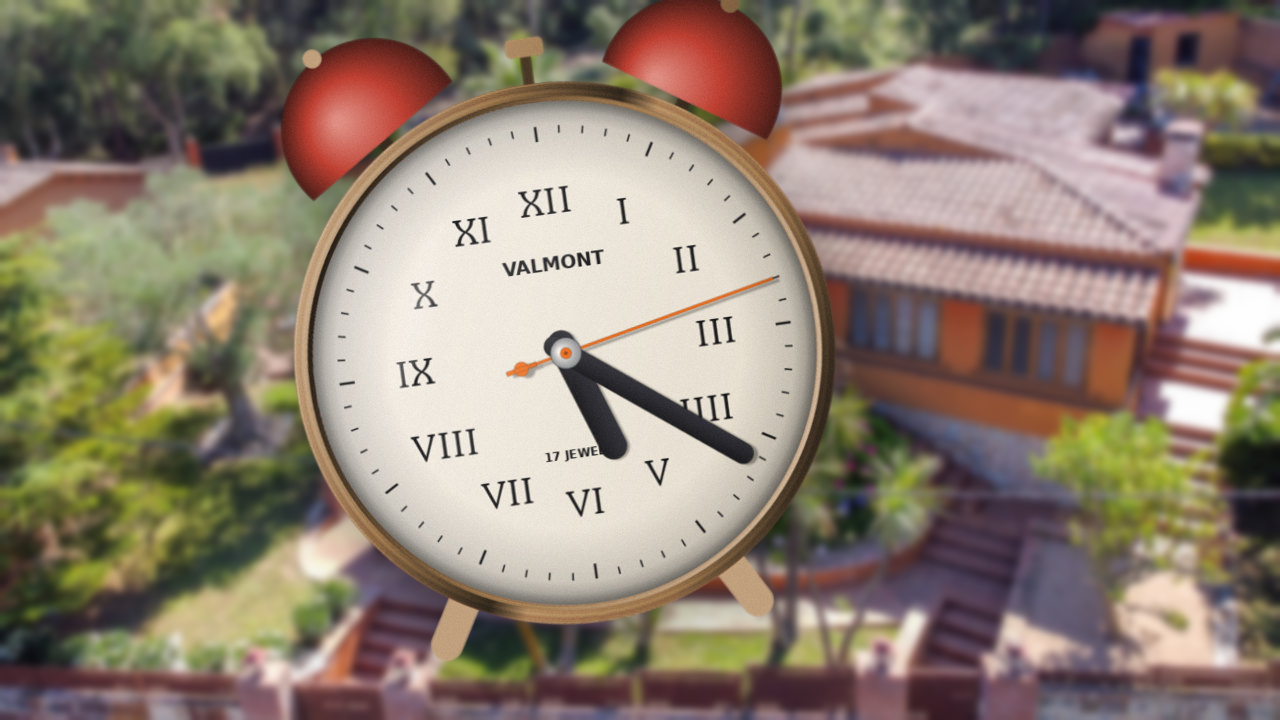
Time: h=5 m=21 s=13
